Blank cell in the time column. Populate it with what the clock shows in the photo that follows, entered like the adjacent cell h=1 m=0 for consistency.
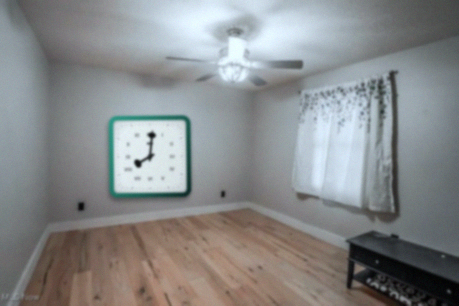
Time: h=8 m=1
